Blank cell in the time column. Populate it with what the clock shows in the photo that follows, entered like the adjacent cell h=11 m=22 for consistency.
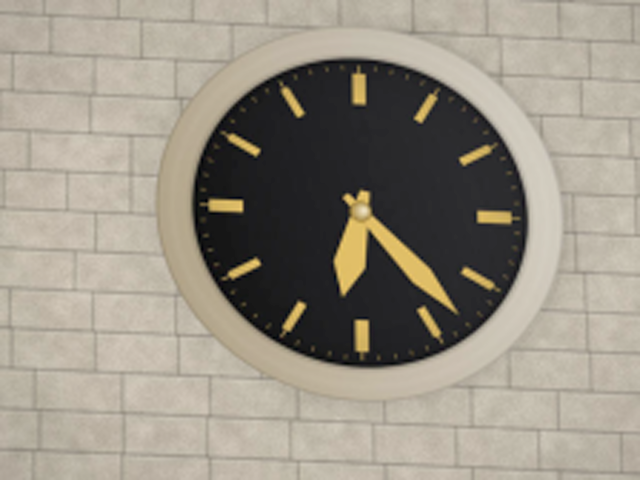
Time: h=6 m=23
